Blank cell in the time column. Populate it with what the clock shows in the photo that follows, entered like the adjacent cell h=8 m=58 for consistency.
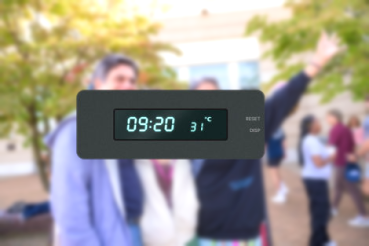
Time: h=9 m=20
